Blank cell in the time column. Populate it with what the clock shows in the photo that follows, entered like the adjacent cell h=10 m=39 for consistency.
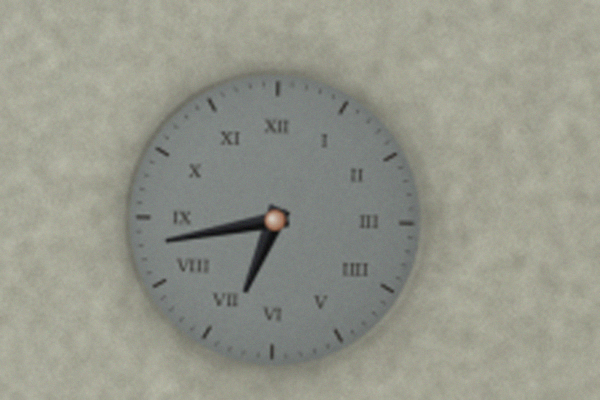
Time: h=6 m=43
